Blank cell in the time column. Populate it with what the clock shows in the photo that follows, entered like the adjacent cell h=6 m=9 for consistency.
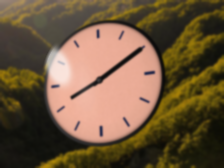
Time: h=8 m=10
